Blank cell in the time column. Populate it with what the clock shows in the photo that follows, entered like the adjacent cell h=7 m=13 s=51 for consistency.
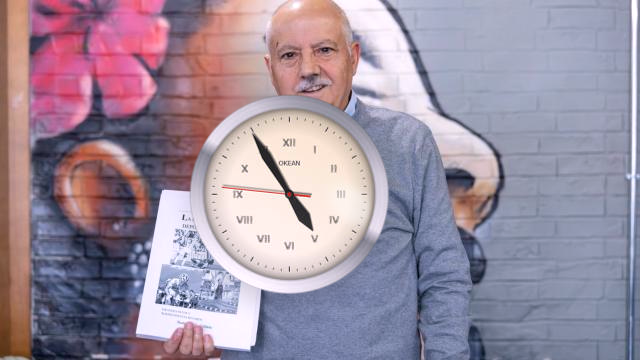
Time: h=4 m=54 s=46
